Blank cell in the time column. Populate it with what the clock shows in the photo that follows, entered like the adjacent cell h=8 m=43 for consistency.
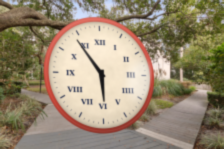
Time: h=5 m=54
